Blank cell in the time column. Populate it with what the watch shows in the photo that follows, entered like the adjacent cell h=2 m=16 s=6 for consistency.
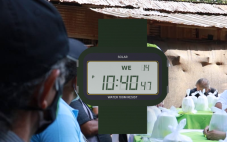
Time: h=10 m=40 s=47
